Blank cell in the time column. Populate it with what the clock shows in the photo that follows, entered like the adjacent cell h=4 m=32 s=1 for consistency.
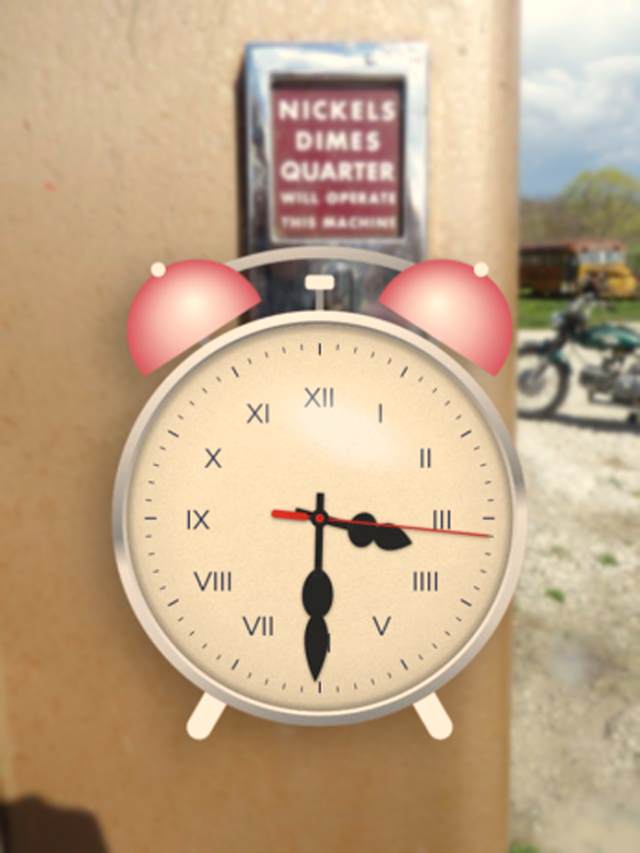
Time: h=3 m=30 s=16
